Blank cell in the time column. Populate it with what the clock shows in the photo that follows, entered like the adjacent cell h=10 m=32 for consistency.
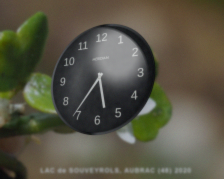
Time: h=5 m=36
